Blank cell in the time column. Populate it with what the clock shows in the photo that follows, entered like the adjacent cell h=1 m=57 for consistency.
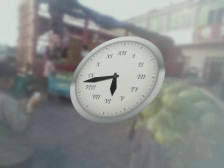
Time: h=5 m=43
